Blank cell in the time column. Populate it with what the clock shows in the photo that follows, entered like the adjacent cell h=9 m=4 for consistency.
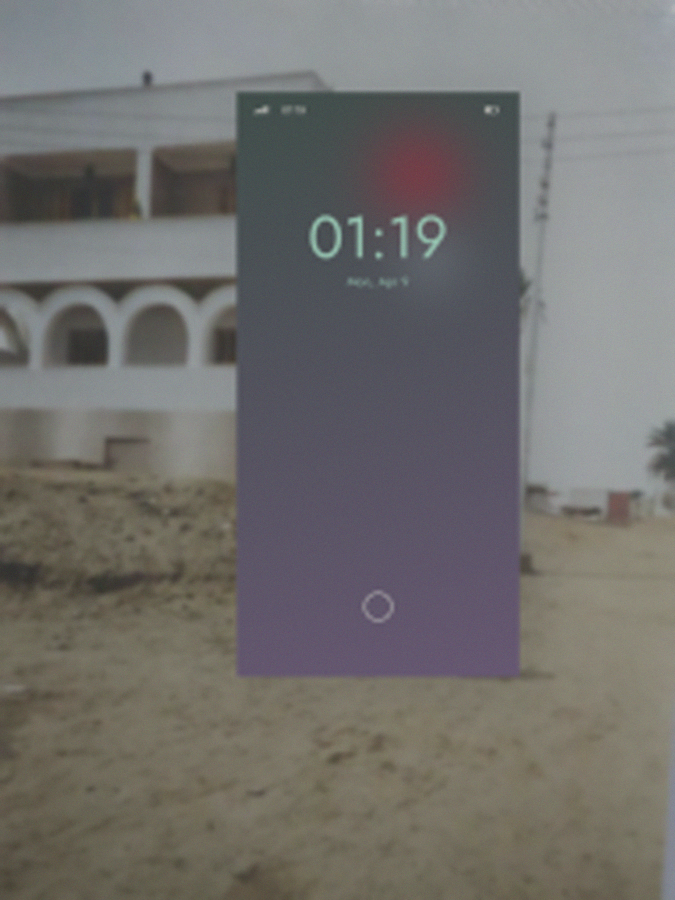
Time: h=1 m=19
